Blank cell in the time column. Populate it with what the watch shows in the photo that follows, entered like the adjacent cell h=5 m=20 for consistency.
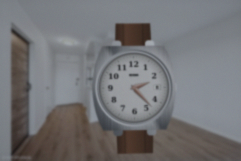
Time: h=2 m=23
